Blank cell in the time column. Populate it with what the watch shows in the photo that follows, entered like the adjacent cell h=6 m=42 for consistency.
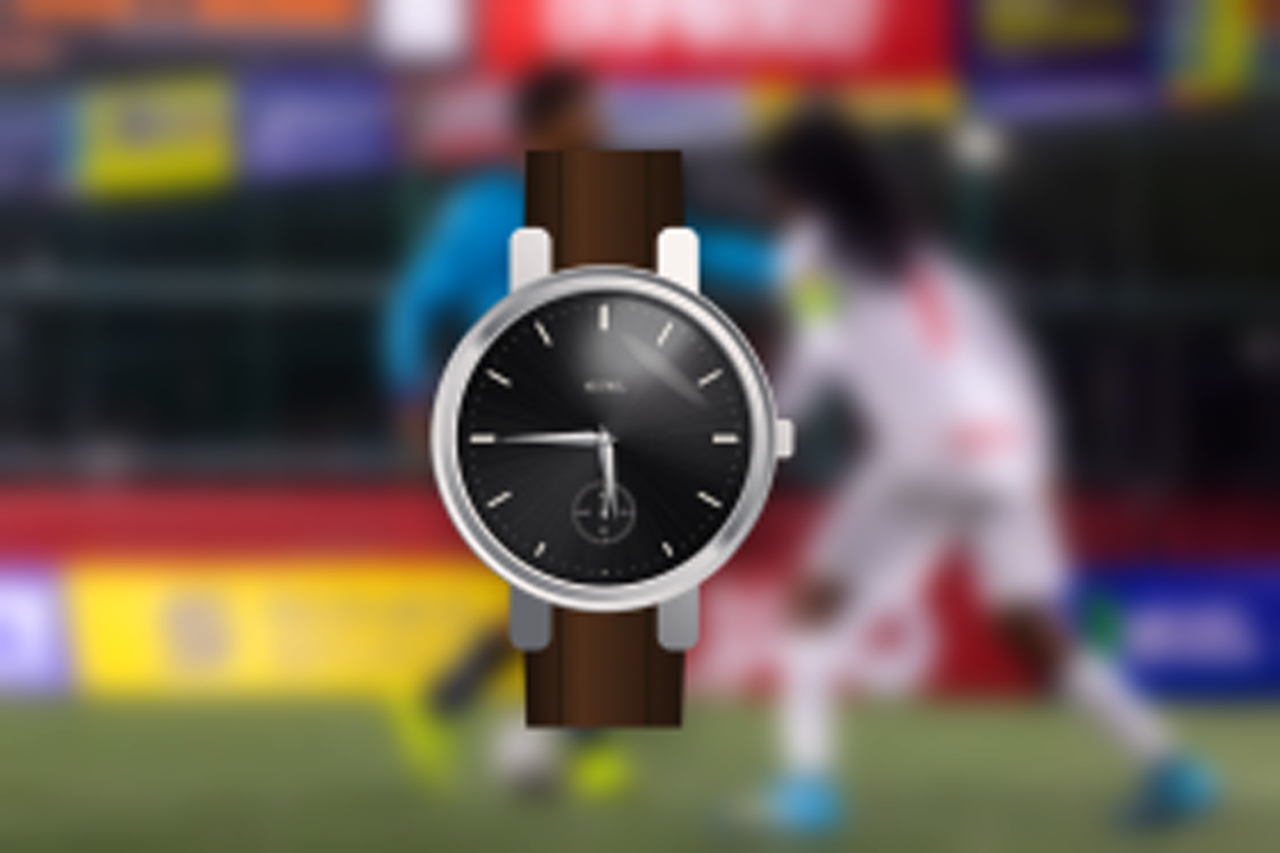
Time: h=5 m=45
